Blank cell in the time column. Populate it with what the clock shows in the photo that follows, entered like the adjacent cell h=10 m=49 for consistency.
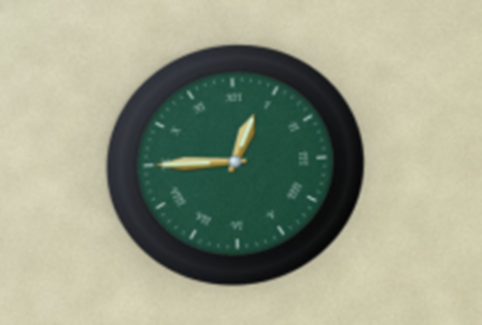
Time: h=12 m=45
